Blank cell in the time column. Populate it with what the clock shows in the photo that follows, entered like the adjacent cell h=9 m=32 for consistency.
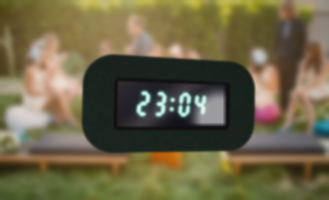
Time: h=23 m=4
